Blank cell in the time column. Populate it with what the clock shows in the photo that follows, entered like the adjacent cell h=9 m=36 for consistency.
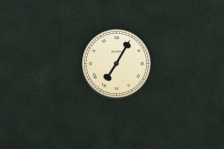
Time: h=7 m=5
